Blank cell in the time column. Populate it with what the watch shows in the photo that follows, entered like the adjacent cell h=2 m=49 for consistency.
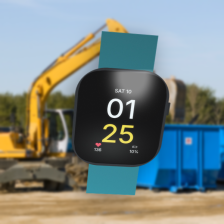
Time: h=1 m=25
